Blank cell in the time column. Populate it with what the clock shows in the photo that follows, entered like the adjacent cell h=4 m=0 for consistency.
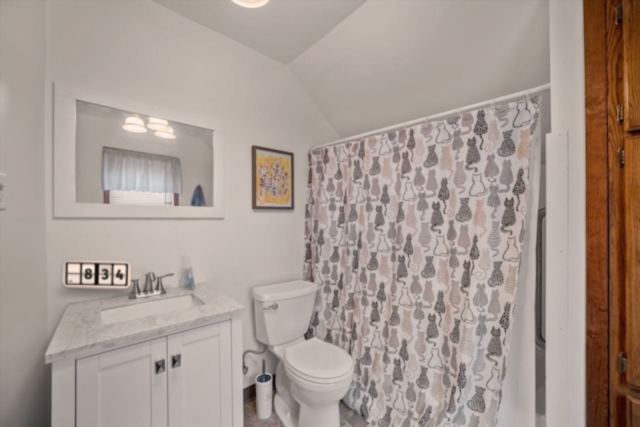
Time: h=8 m=34
